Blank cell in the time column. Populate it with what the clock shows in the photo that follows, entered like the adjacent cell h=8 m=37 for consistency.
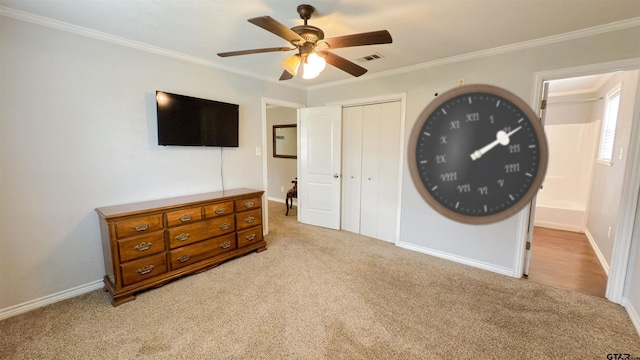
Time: h=2 m=11
